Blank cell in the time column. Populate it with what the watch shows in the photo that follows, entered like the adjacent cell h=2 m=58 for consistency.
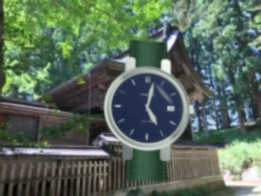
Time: h=5 m=2
